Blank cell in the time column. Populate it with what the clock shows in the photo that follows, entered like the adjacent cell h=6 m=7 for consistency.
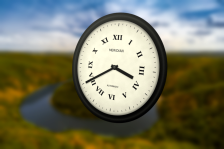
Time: h=3 m=40
